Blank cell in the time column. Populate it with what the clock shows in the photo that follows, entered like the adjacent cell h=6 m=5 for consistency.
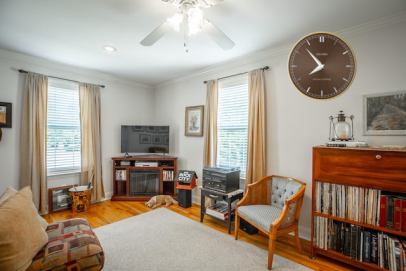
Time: h=7 m=53
